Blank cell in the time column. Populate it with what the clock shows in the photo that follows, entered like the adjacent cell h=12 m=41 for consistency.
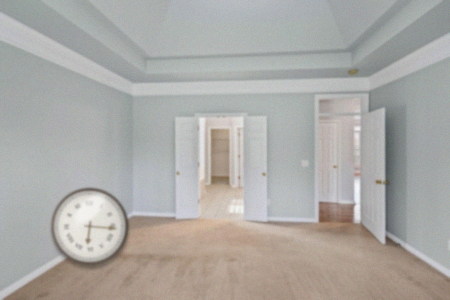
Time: h=6 m=16
